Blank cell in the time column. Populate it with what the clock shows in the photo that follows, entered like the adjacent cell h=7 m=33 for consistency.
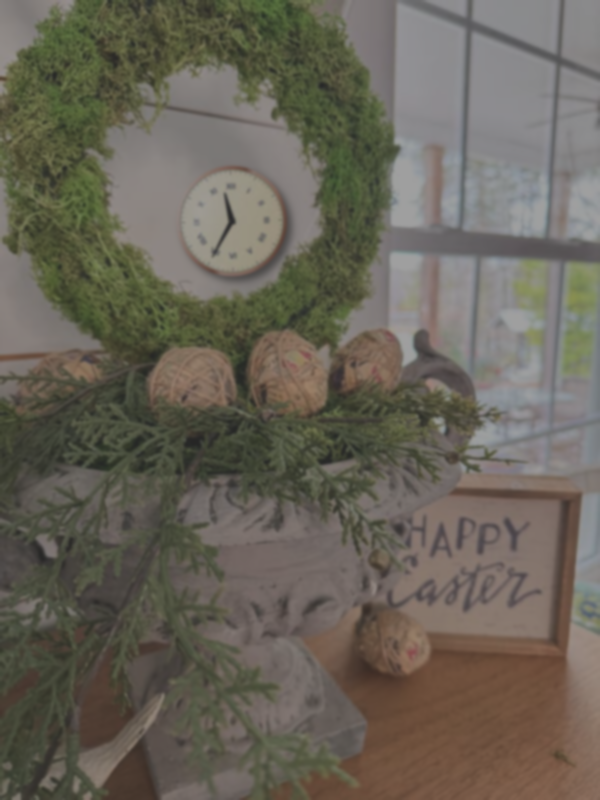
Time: h=11 m=35
